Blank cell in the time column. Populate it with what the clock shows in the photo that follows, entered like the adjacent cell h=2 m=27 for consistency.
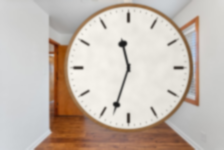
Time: h=11 m=33
